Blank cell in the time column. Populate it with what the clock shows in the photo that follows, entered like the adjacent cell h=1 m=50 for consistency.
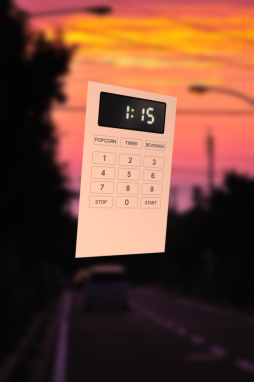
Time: h=1 m=15
